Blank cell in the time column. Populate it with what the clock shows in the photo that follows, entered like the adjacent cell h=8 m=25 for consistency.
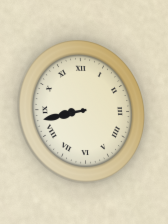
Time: h=8 m=43
